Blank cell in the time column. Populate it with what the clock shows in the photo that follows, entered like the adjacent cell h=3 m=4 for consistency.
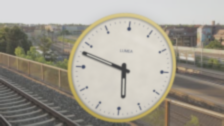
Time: h=5 m=48
